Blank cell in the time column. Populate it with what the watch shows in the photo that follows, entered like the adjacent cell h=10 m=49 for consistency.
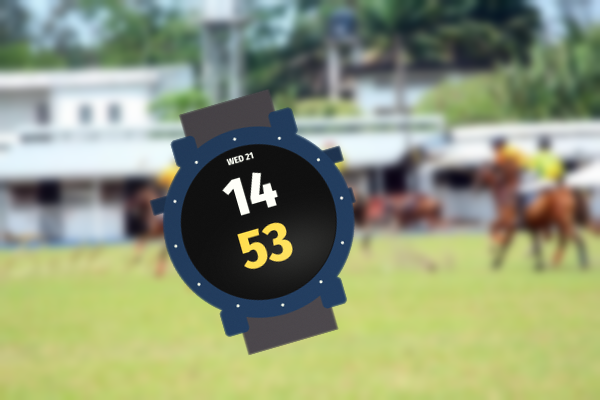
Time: h=14 m=53
